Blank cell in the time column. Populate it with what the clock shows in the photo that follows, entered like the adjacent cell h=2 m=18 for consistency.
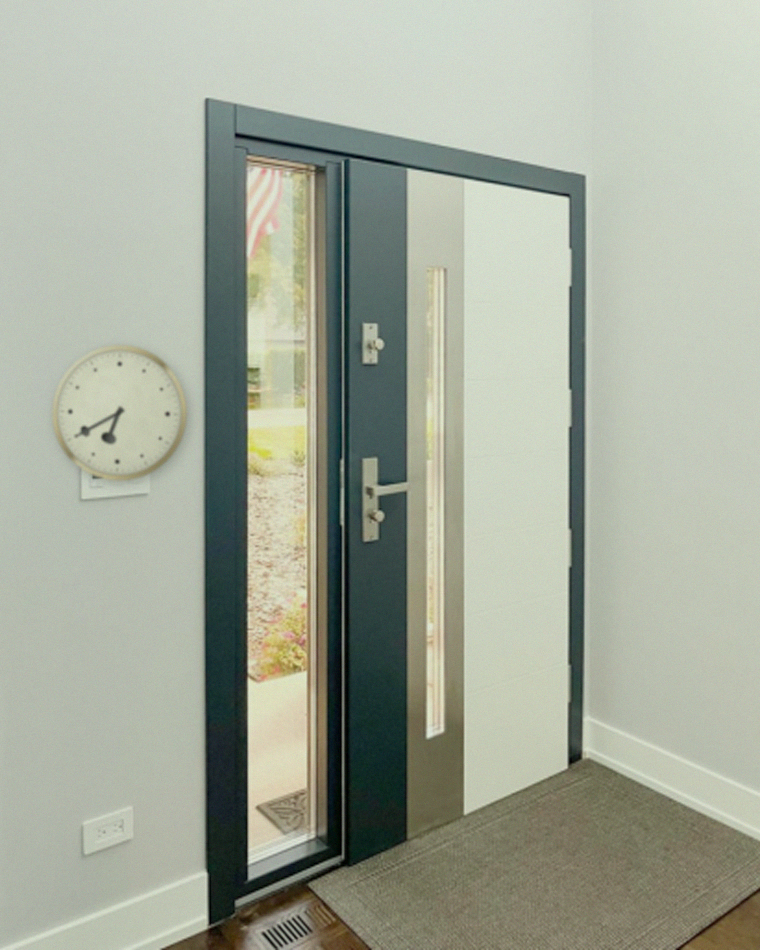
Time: h=6 m=40
